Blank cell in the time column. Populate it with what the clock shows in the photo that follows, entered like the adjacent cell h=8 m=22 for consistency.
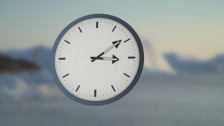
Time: h=3 m=9
